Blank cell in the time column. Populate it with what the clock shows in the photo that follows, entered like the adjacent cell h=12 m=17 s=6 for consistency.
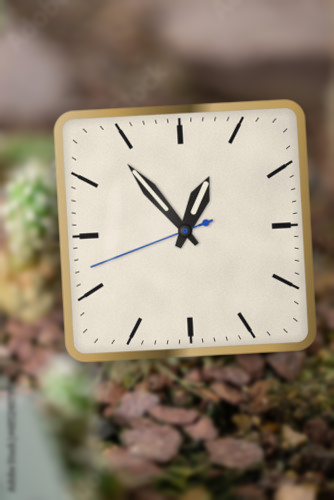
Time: h=12 m=53 s=42
